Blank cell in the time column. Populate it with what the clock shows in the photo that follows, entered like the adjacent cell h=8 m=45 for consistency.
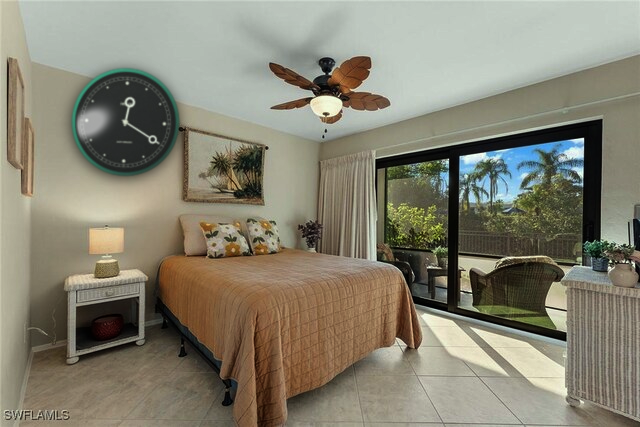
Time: h=12 m=20
